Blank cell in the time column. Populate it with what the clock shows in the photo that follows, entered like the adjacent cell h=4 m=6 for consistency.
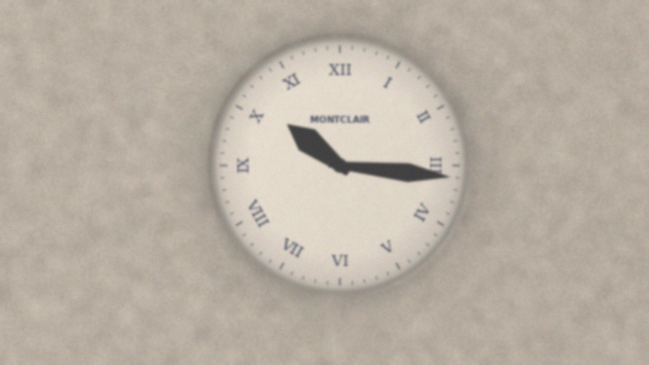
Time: h=10 m=16
